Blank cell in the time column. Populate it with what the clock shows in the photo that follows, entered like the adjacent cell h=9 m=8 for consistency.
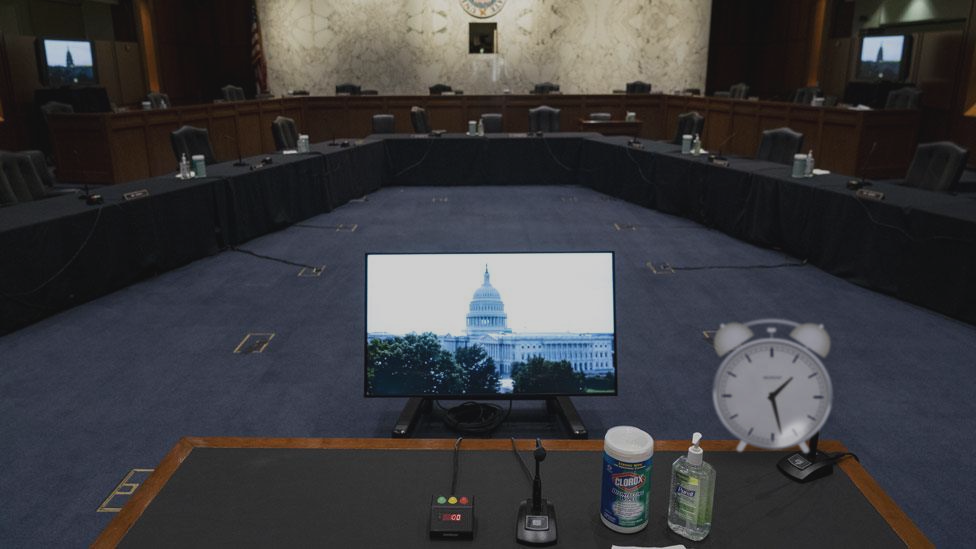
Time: h=1 m=28
